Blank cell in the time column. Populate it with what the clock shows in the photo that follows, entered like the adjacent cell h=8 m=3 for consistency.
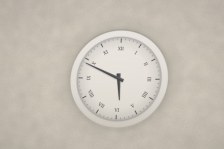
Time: h=5 m=49
